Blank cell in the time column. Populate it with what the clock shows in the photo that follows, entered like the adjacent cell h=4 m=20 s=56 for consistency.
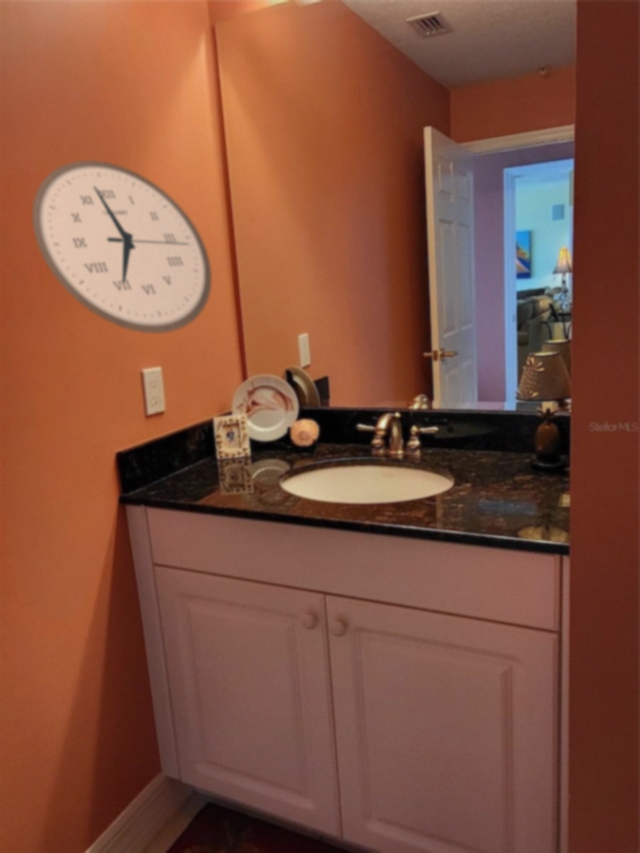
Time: h=6 m=58 s=16
